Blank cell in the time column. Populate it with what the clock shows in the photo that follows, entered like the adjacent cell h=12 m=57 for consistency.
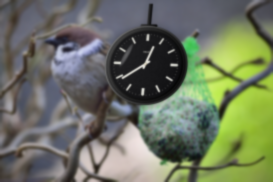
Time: h=12 m=39
